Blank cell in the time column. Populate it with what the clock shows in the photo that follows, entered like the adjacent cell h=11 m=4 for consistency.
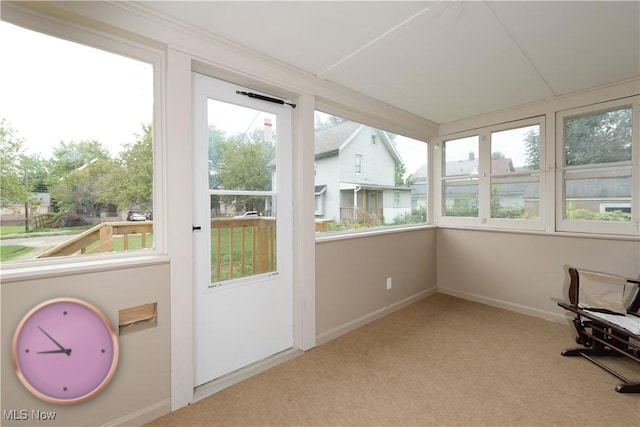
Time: h=8 m=52
